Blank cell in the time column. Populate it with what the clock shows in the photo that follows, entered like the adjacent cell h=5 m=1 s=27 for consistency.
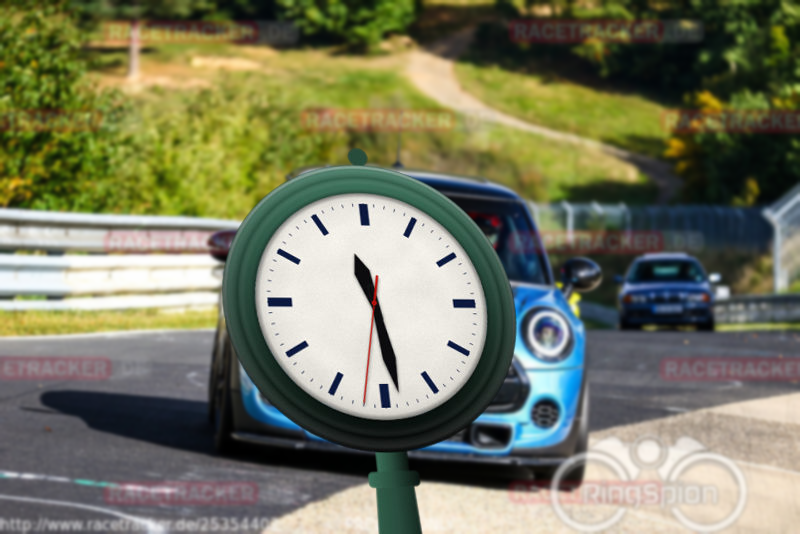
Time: h=11 m=28 s=32
